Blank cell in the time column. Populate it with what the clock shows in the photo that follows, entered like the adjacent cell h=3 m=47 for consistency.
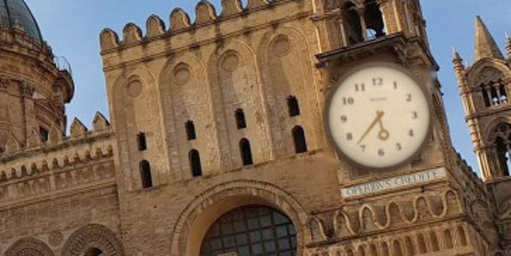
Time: h=5 m=37
